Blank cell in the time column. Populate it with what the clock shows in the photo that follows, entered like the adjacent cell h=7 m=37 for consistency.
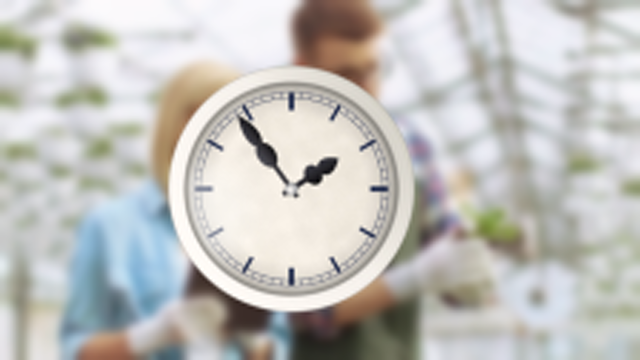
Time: h=1 m=54
